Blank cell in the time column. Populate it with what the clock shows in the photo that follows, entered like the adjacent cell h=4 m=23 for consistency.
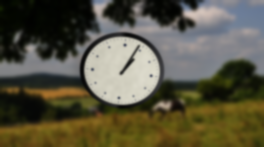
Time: h=1 m=4
